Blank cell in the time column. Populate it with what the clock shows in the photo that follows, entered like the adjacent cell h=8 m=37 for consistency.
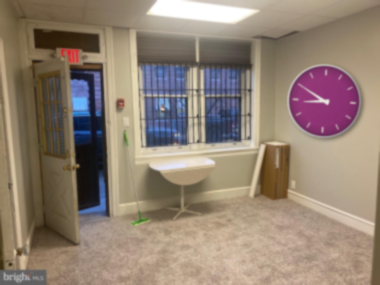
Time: h=8 m=50
